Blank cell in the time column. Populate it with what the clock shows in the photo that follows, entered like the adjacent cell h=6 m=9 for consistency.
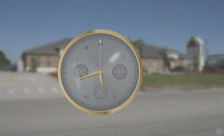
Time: h=5 m=42
